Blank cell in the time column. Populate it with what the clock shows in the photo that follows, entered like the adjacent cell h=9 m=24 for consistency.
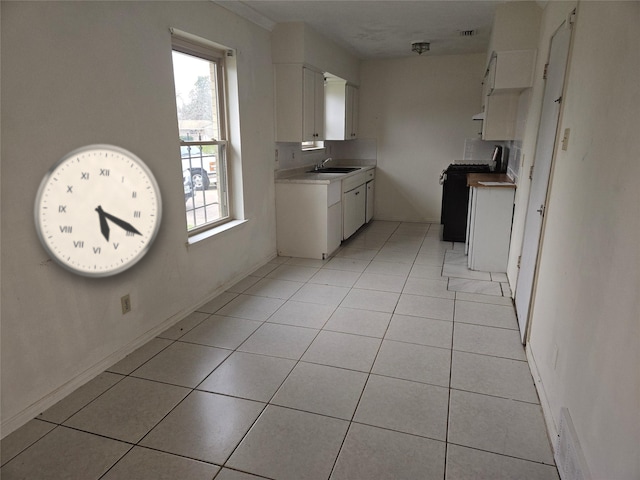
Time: h=5 m=19
